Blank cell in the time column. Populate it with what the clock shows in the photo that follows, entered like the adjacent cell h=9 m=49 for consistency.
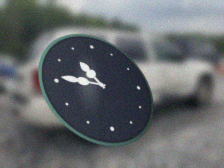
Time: h=10 m=46
